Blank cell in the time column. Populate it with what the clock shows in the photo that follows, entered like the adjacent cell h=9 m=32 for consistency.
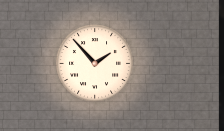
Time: h=1 m=53
